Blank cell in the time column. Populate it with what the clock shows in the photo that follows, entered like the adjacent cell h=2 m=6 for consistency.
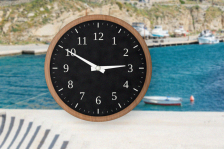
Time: h=2 m=50
